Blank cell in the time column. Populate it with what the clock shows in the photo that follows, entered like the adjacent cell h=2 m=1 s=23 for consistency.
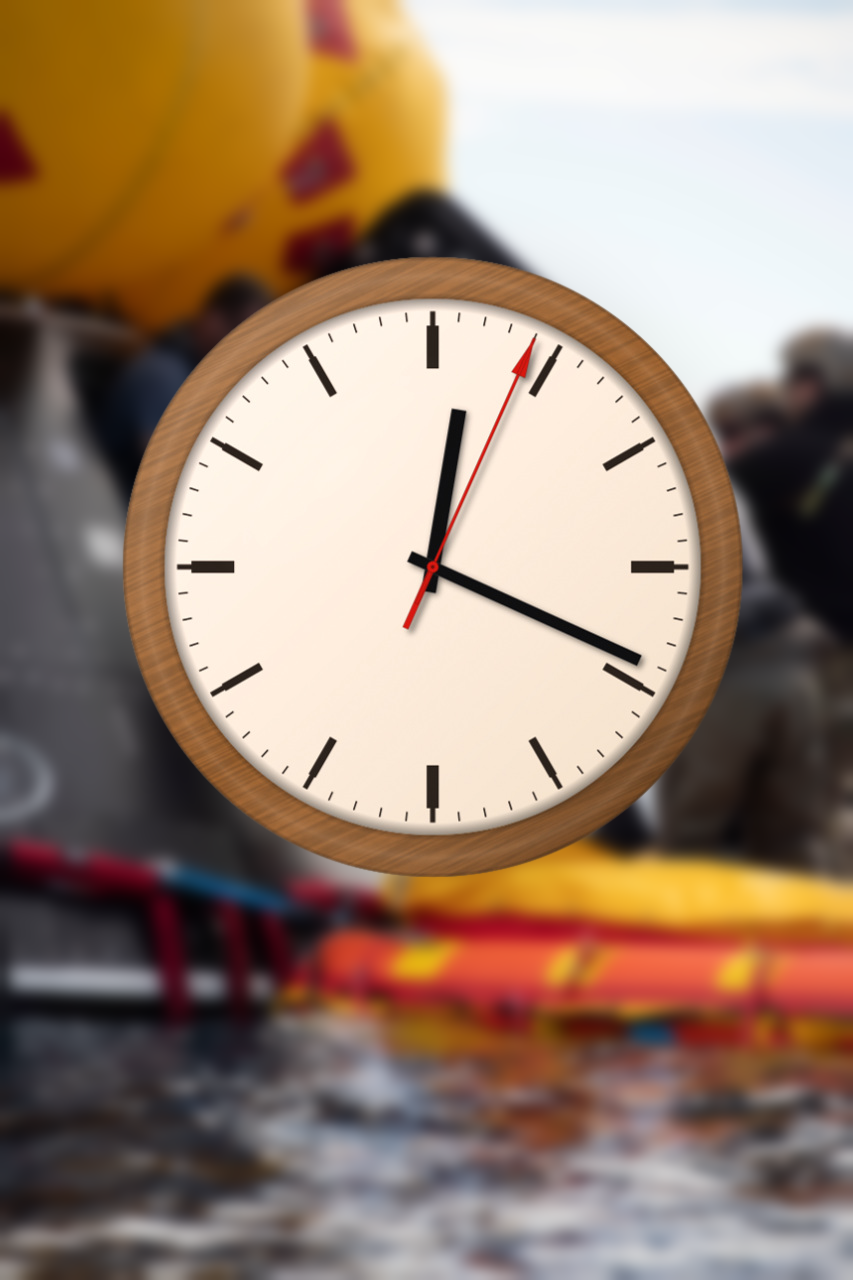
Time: h=12 m=19 s=4
